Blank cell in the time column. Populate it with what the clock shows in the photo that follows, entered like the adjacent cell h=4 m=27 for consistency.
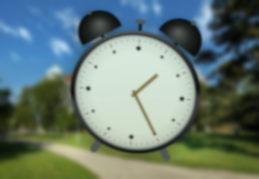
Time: h=1 m=25
